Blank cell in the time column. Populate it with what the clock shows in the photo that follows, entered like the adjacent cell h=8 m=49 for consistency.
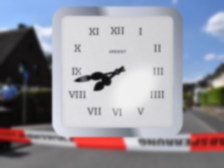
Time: h=7 m=43
